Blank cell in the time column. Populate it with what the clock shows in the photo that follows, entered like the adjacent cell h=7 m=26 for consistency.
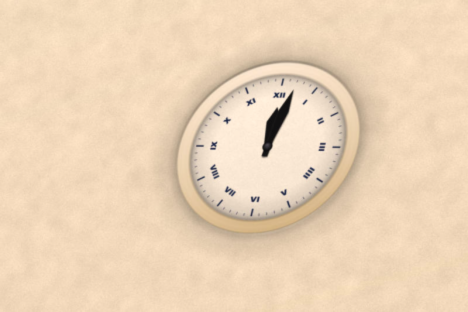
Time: h=12 m=2
